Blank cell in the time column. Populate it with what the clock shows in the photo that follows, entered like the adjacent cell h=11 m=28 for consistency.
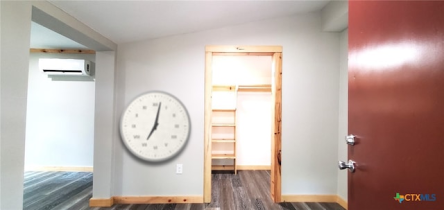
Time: h=7 m=2
